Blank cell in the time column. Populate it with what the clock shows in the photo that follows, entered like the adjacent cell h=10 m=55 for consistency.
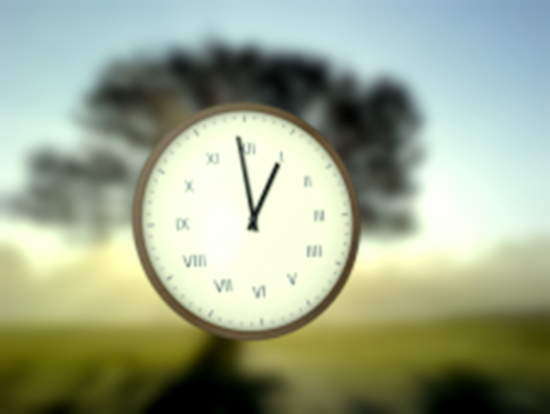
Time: h=12 m=59
